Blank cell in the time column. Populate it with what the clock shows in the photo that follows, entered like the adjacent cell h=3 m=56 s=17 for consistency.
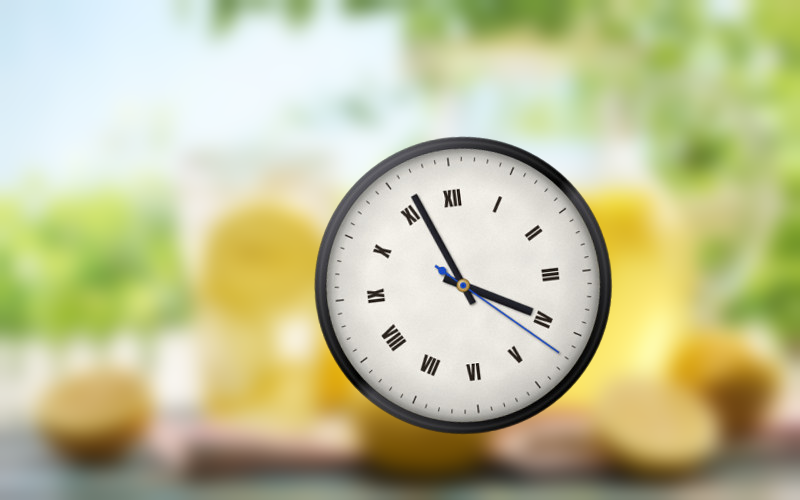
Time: h=3 m=56 s=22
